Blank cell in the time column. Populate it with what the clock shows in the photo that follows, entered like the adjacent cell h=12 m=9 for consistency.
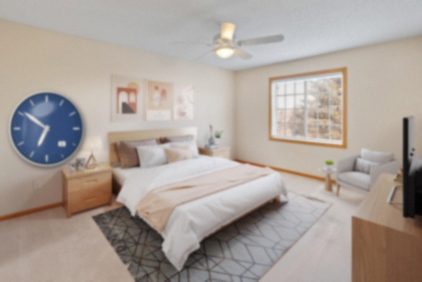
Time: h=6 m=51
